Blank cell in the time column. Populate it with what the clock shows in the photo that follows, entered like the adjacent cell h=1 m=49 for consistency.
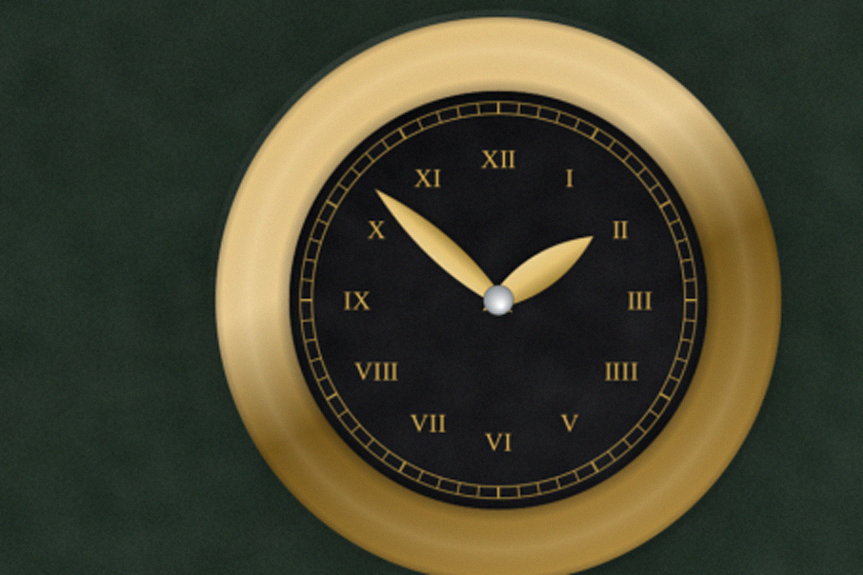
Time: h=1 m=52
